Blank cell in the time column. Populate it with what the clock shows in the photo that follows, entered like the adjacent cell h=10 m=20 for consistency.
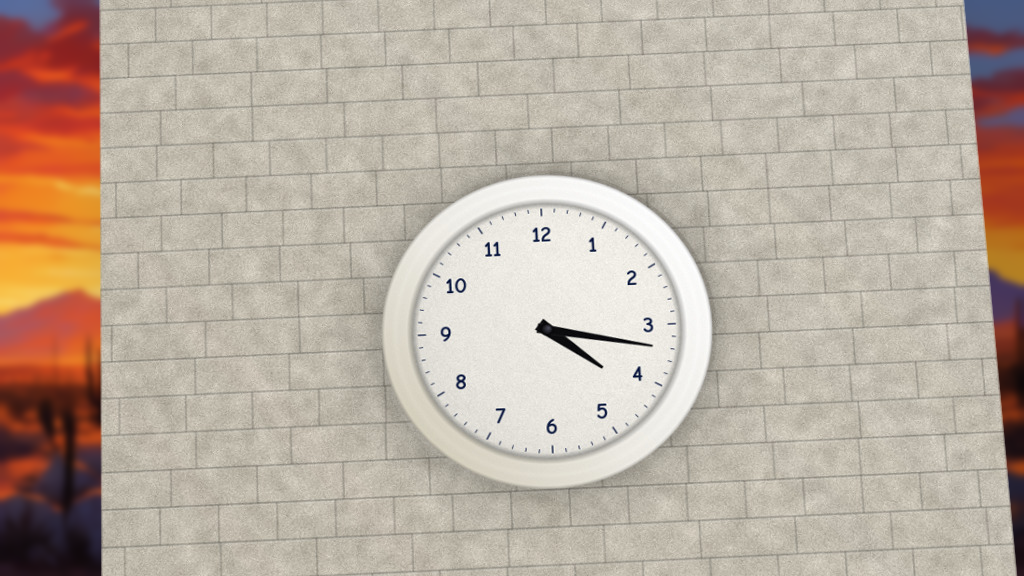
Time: h=4 m=17
